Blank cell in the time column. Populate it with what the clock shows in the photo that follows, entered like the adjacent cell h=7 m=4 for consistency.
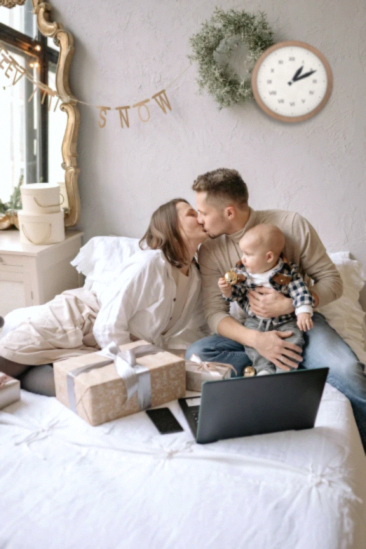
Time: h=1 m=11
